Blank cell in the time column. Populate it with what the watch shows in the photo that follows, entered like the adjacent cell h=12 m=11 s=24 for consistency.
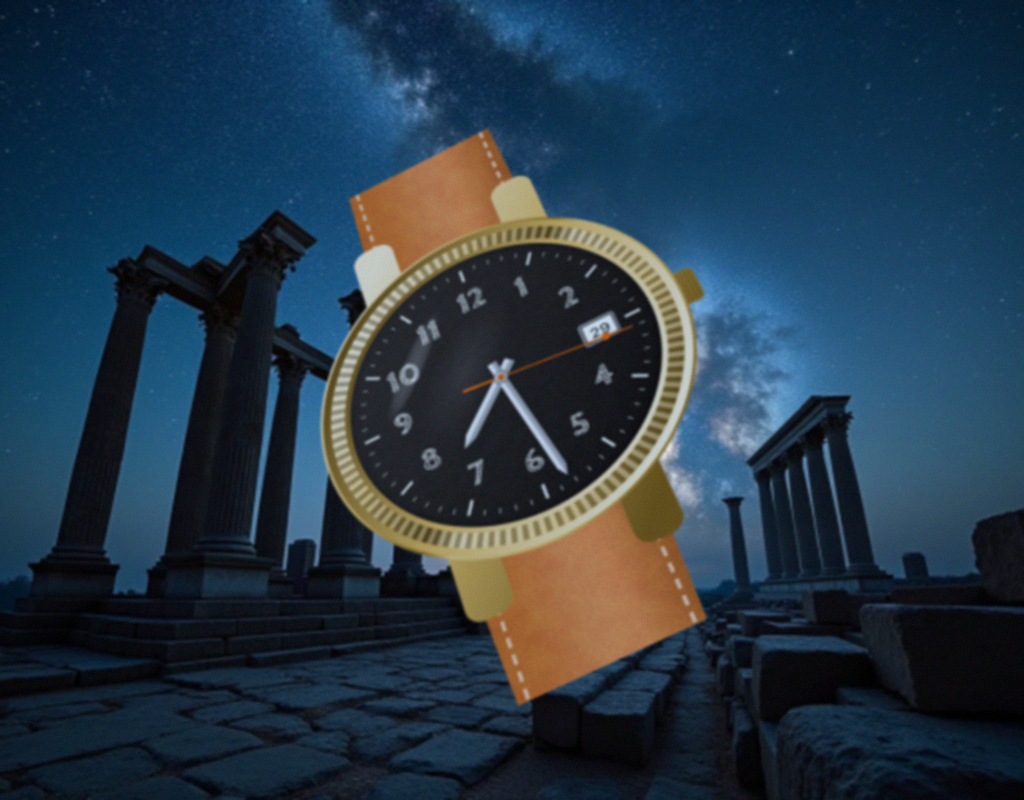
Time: h=7 m=28 s=16
